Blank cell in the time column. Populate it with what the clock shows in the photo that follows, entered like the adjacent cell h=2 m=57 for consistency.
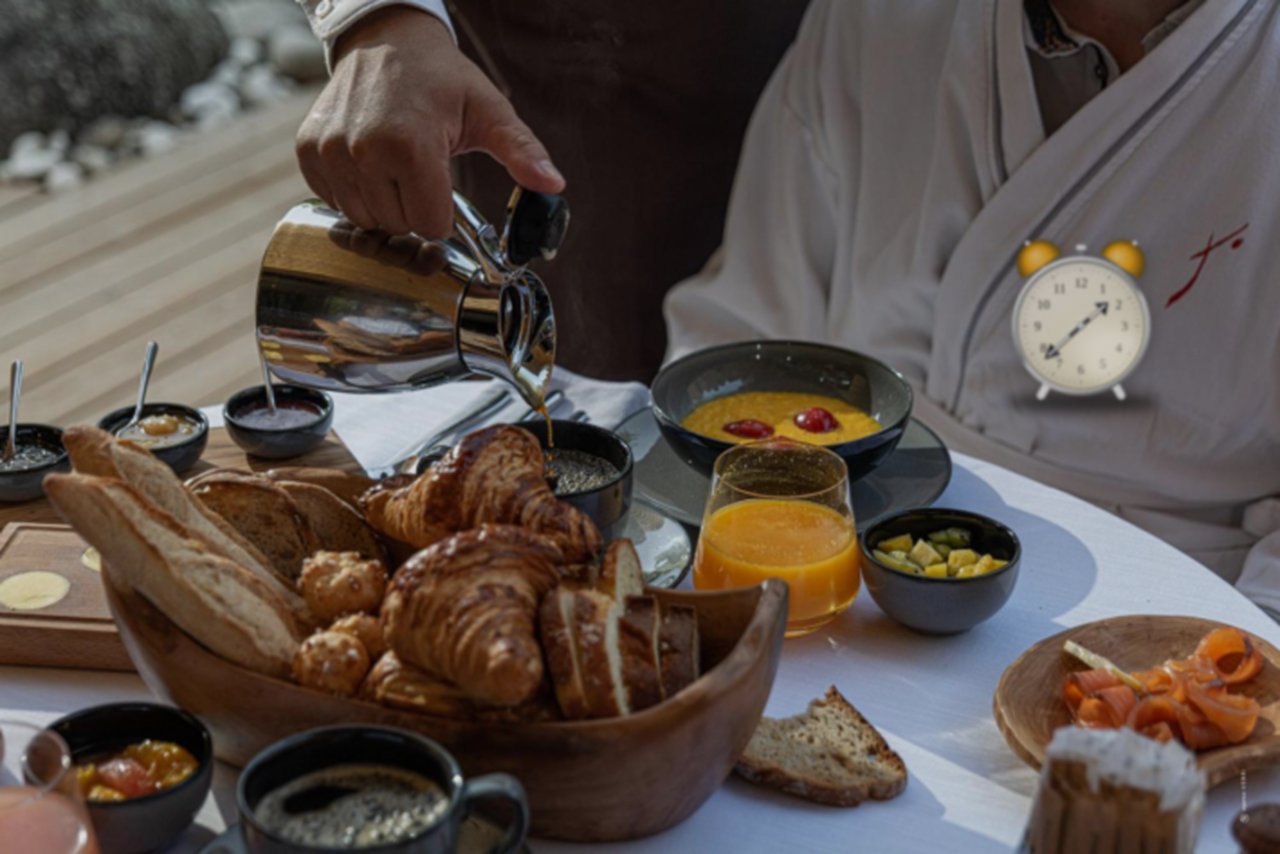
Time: h=1 m=38
